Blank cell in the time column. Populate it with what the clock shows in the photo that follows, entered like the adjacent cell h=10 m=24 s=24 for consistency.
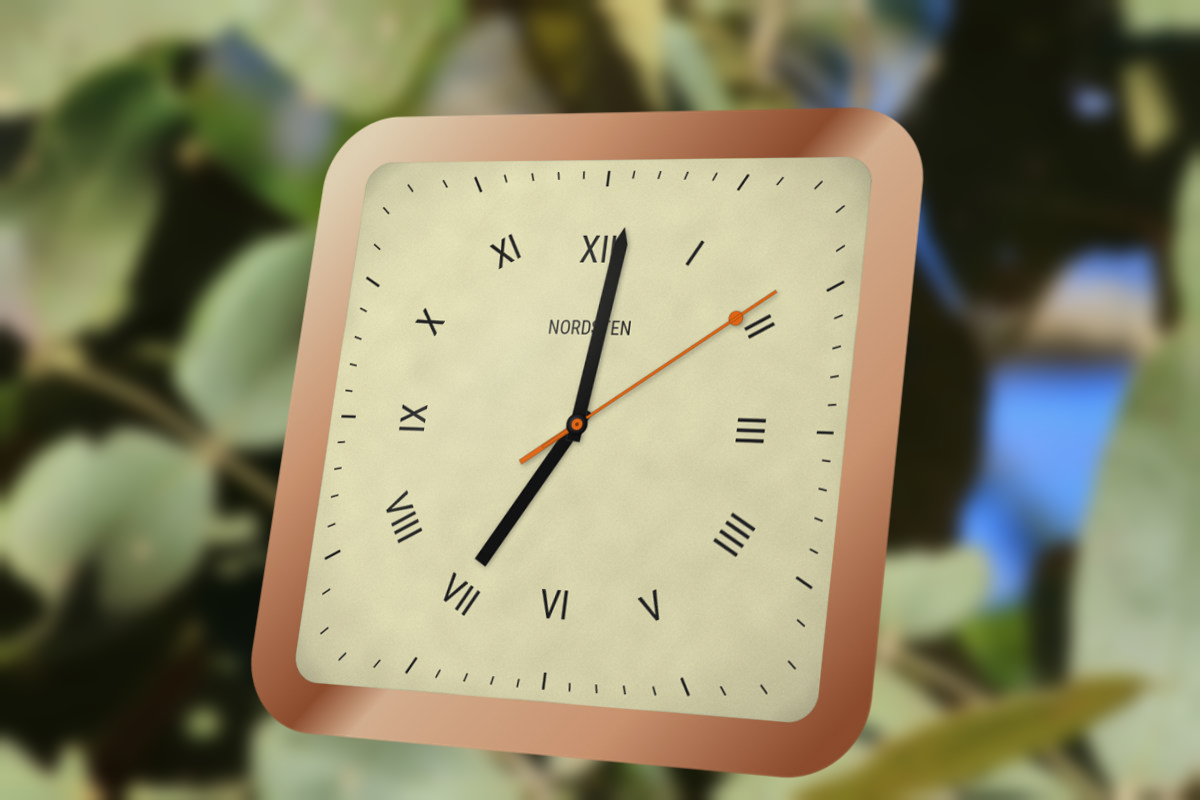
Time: h=7 m=1 s=9
